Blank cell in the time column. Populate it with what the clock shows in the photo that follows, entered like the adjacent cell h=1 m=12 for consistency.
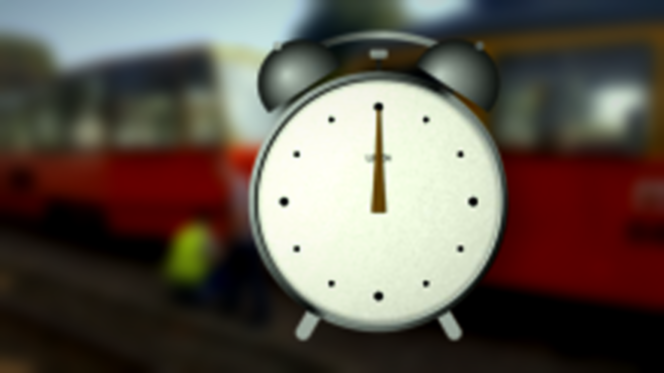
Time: h=12 m=0
